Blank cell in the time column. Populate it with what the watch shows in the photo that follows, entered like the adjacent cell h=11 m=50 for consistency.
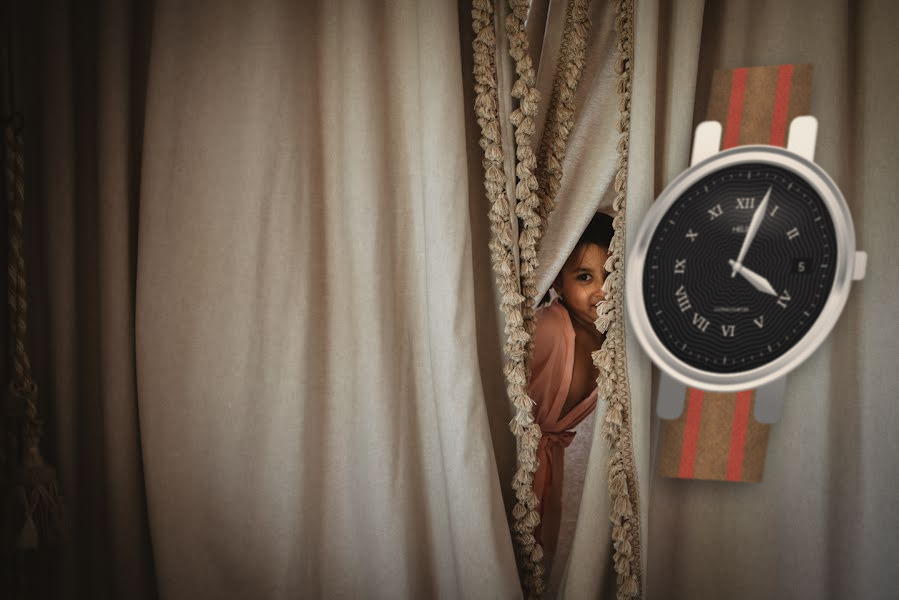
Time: h=4 m=3
